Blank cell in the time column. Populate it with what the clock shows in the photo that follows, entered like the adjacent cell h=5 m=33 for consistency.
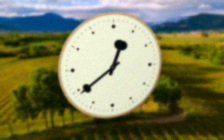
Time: h=12 m=39
